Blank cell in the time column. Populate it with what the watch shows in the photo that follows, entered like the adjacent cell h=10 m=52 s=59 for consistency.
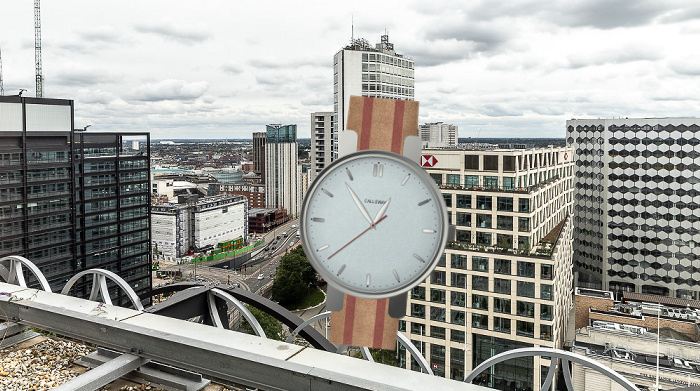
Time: h=12 m=53 s=38
